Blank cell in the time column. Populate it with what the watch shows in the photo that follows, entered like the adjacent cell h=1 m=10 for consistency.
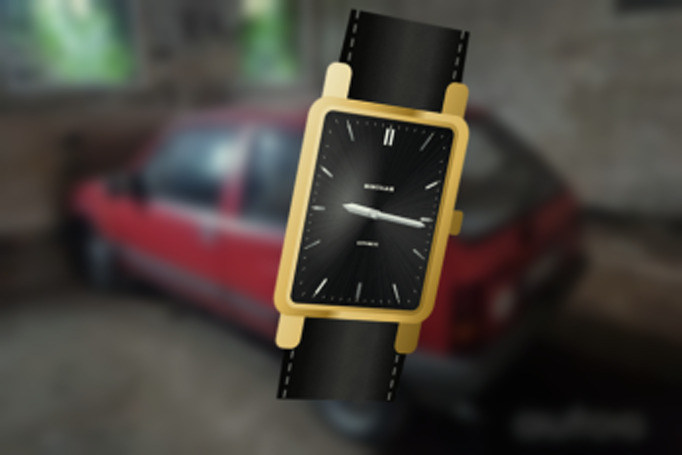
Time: h=9 m=16
